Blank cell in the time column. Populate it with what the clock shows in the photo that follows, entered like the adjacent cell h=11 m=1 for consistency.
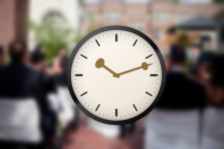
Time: h=10 m=12
